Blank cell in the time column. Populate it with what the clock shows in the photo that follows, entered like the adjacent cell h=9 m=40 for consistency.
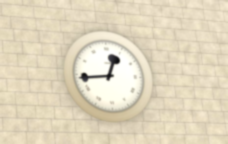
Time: h=12 m=44
